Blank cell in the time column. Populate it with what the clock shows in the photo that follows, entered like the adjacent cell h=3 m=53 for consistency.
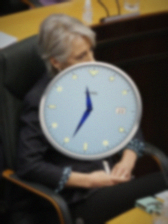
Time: h=11 m=34
